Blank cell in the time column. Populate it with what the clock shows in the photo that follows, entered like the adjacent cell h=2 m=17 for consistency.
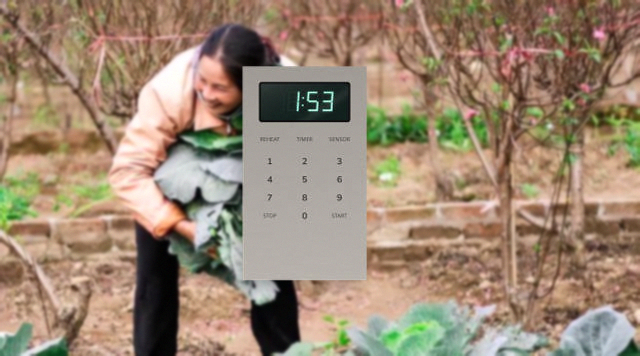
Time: h=1 m=53
